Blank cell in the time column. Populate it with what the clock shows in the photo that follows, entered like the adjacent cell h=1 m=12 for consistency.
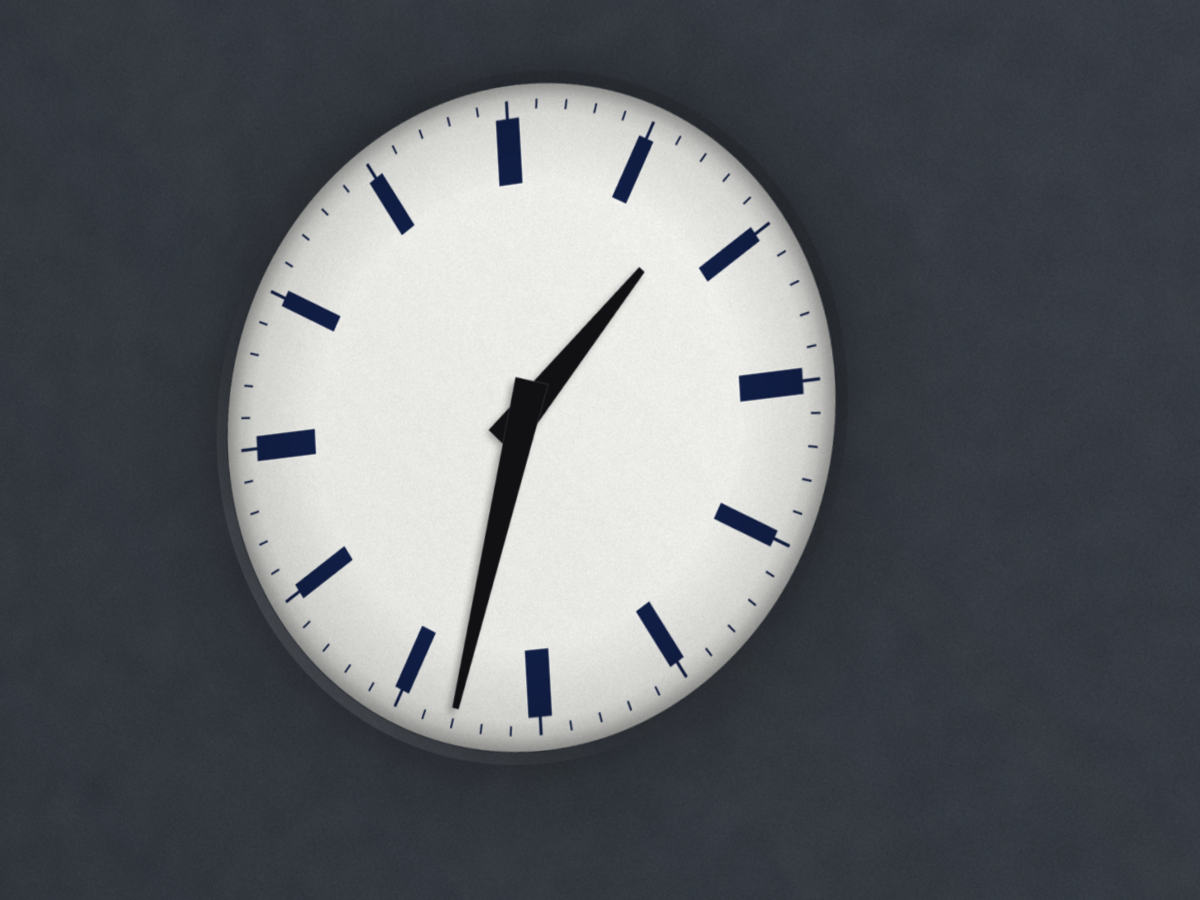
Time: h=1 m=33
